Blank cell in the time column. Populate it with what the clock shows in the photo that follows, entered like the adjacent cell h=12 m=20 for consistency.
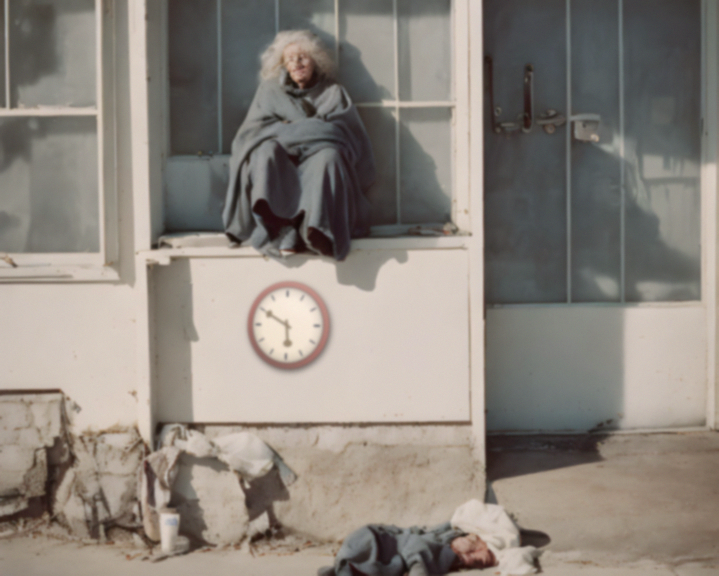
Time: h=5 m=50
